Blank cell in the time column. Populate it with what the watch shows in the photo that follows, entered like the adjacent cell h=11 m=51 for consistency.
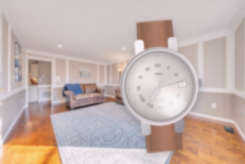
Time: h=7 m=13
